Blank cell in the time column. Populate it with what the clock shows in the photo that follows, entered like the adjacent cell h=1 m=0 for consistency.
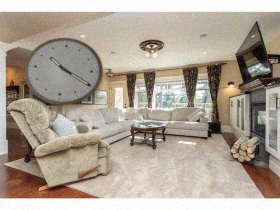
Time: h=10 m=20
